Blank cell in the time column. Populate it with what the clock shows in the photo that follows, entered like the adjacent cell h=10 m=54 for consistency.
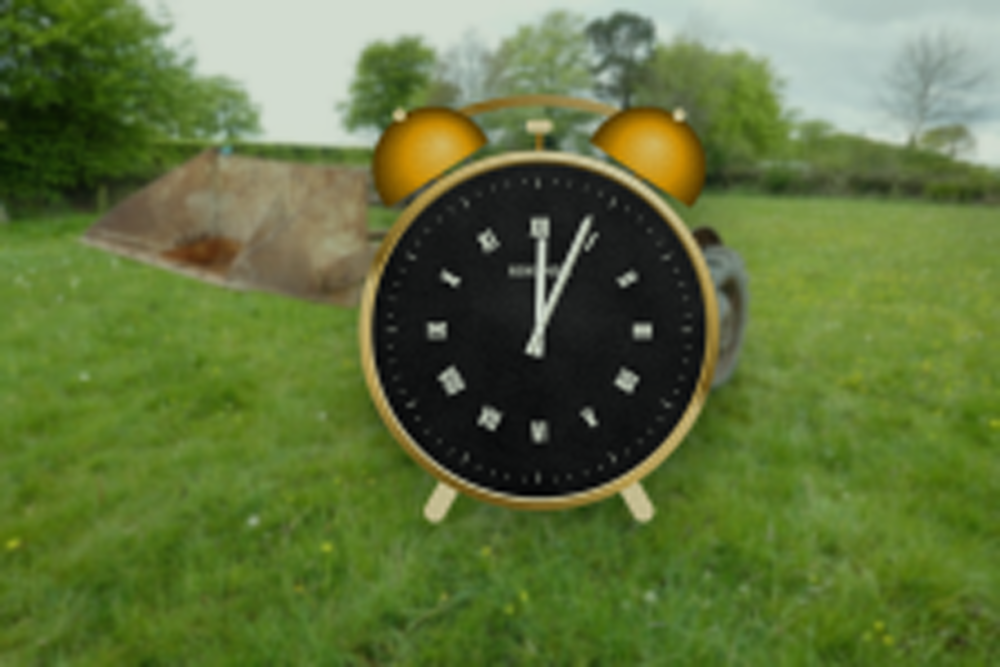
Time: h=12 m=4
